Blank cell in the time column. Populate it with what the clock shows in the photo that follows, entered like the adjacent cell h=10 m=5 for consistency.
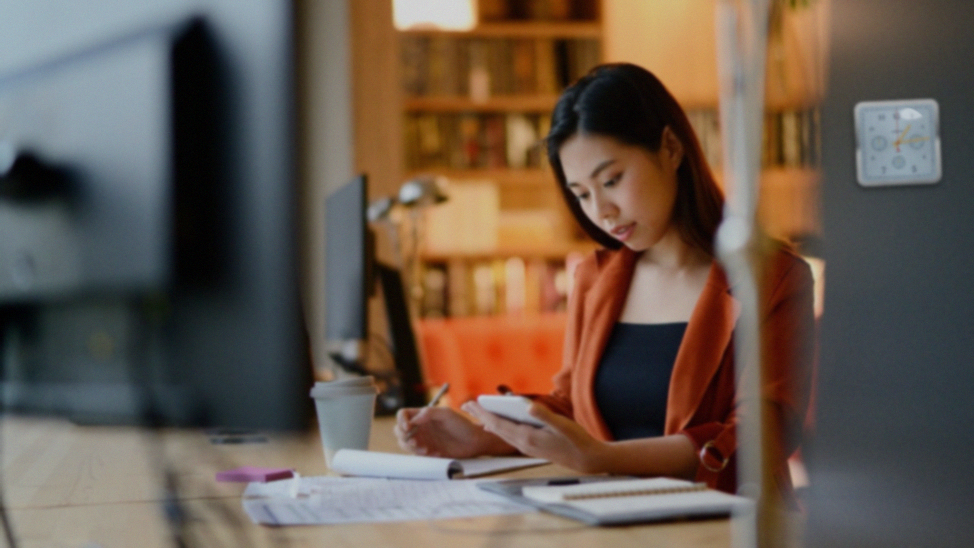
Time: h=1 m=14
